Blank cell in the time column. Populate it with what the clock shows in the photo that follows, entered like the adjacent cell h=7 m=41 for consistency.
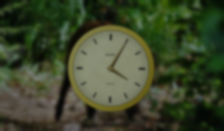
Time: h=4 m=5
